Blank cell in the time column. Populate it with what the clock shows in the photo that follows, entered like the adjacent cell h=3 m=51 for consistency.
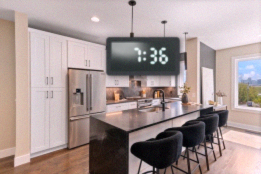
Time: h=7 m=36
